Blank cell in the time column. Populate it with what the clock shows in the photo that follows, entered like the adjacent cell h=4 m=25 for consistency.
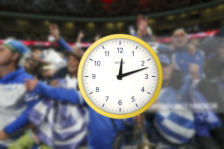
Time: h=12 m=12
